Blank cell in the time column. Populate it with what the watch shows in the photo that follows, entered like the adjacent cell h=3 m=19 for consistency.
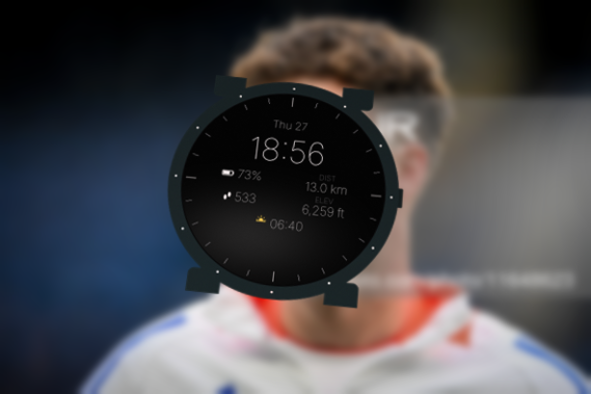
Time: h=18 m=56
